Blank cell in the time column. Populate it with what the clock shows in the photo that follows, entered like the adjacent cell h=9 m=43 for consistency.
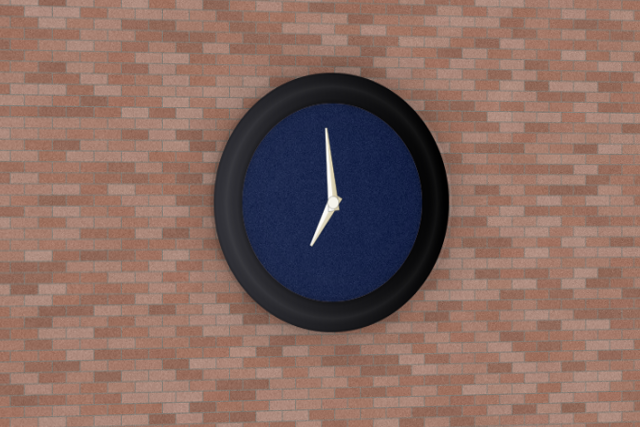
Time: h=6 m=59
